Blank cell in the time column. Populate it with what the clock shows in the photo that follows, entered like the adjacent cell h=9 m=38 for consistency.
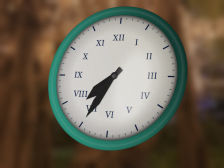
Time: h=7 m=35
